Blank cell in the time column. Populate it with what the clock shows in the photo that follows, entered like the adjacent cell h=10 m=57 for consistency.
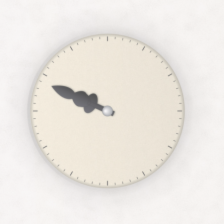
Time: h=9 m=49
